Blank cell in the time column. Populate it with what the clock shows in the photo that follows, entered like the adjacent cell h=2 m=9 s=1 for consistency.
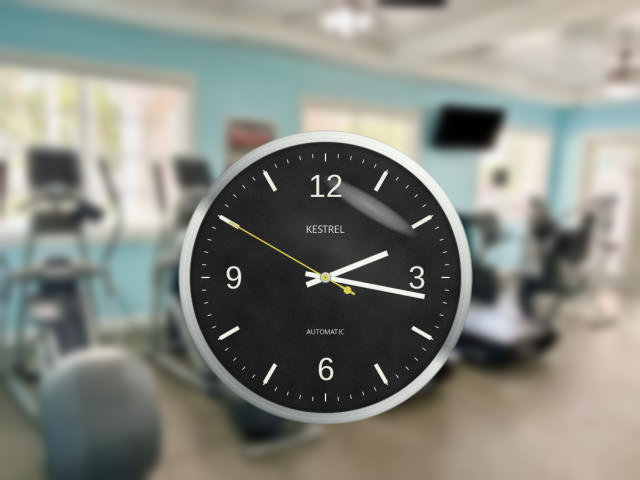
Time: h=2 m=16 s=50
